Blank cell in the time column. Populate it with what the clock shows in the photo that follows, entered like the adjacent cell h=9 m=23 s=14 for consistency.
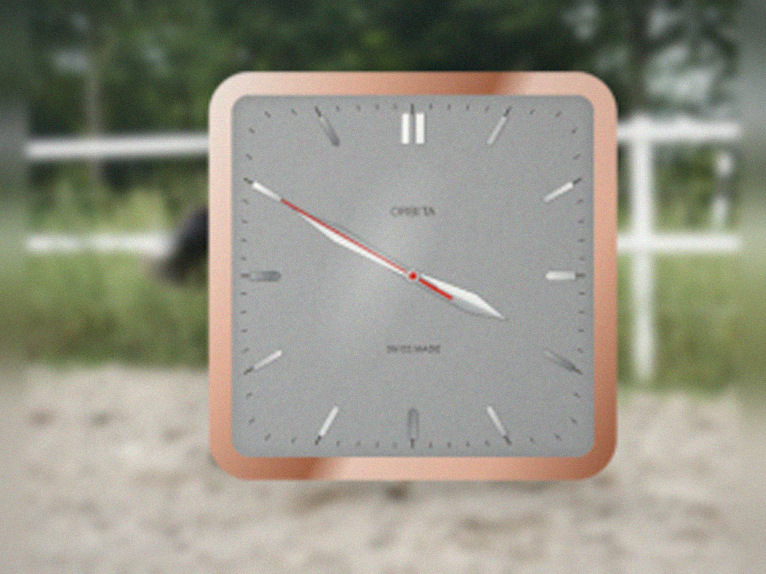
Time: h=3 m=49 s=50
